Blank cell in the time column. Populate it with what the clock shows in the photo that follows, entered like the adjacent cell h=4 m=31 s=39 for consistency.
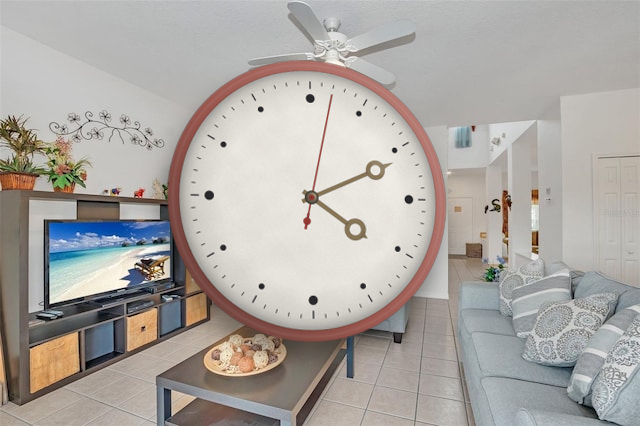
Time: h=4 m=11 s=2
